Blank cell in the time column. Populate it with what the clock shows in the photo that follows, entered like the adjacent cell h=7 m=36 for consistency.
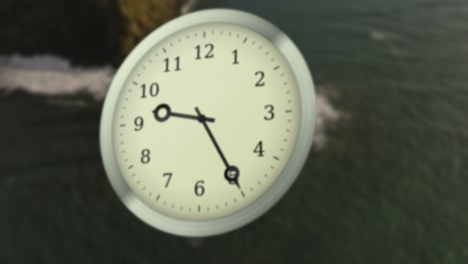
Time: h=9 m=25
